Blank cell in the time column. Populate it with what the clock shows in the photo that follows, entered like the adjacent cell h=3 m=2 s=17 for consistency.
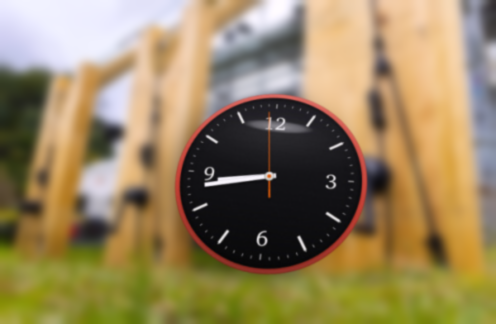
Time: h=8 m=42 s=59
